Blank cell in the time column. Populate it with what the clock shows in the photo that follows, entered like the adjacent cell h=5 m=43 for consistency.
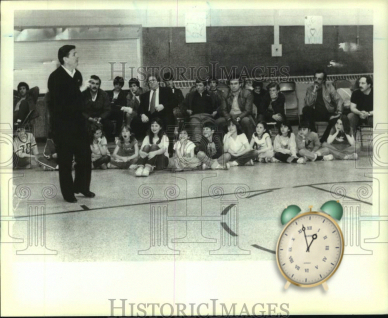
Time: h=12 m=57
